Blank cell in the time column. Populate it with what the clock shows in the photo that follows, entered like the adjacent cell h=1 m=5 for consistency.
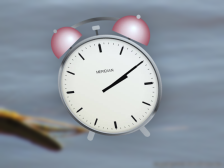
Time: h=2 m=10
